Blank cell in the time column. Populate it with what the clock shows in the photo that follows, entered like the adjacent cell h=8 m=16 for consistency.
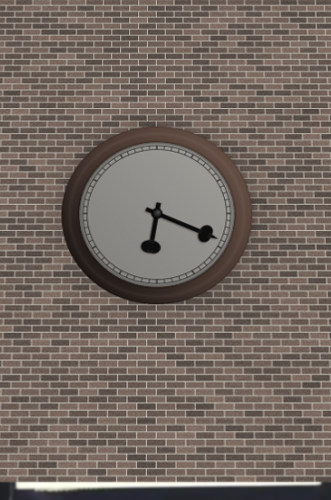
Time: h=6 m=19
